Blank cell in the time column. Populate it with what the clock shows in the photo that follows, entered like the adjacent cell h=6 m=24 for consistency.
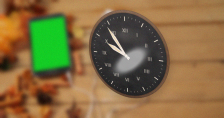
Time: h=9 m=54
